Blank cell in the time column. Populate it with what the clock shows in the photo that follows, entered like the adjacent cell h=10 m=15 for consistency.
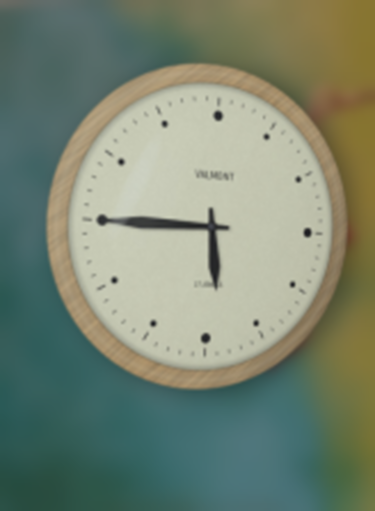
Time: h=5 m=45
